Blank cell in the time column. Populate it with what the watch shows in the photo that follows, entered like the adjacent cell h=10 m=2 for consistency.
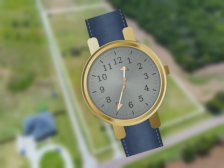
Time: h=12 m=35
